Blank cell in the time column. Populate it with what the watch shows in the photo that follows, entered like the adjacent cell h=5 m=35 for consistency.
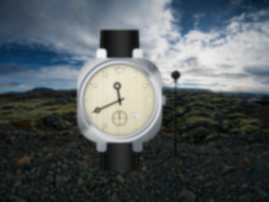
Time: h=11 m=41
